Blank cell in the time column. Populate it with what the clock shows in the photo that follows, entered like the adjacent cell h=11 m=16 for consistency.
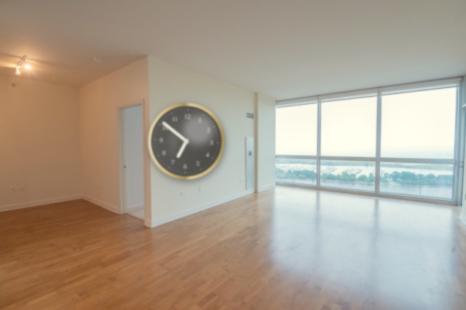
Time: h=6 m=51
